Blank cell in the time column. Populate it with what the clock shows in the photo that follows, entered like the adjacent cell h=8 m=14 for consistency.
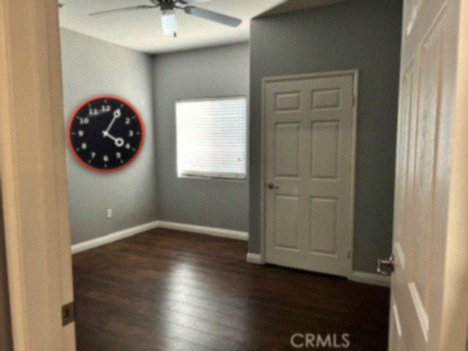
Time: h=4 m=5
